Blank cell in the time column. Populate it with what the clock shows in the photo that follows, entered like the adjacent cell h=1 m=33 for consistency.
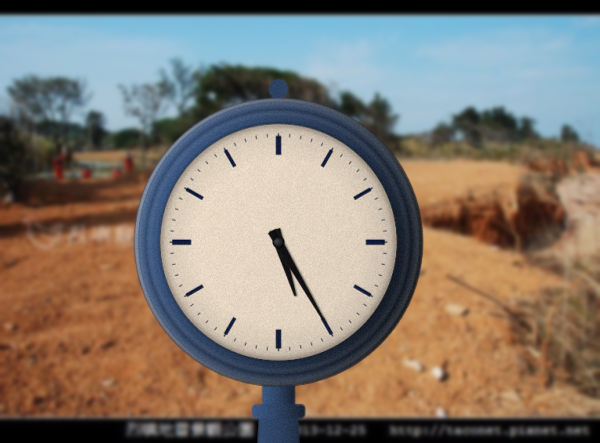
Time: h=5 m=25
